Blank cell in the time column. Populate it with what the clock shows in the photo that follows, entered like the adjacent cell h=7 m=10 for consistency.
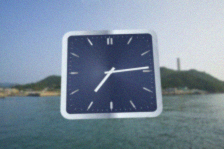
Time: h=7 m=14
